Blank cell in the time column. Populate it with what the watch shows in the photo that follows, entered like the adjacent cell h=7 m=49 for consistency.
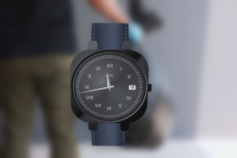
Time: h=11 m=43
